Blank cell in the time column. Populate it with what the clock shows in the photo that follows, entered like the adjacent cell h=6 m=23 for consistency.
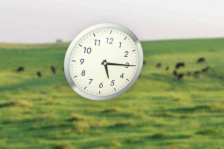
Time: h=5 m=15
